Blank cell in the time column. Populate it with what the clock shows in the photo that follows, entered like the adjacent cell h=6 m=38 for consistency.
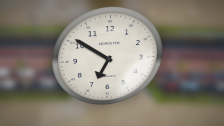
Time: h=6 m=51
